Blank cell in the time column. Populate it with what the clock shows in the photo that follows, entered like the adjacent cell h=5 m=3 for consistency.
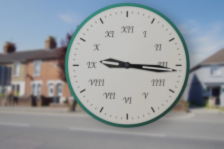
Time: h=9 m=16
